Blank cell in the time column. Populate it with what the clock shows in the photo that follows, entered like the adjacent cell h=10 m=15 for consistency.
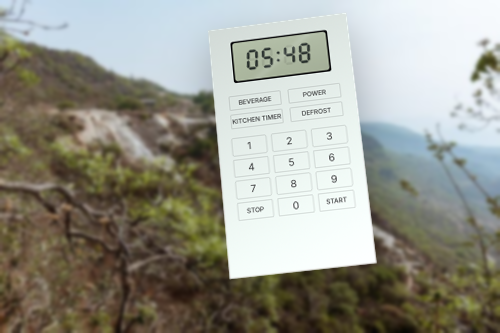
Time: h=5 m=48
